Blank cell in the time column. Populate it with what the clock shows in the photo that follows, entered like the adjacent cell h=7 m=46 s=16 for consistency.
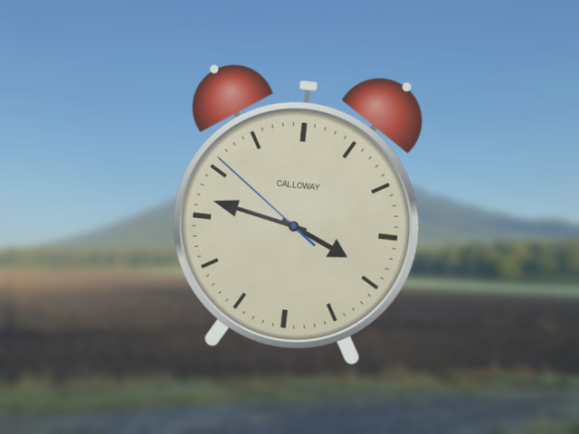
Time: h=3 m=46 s=51
